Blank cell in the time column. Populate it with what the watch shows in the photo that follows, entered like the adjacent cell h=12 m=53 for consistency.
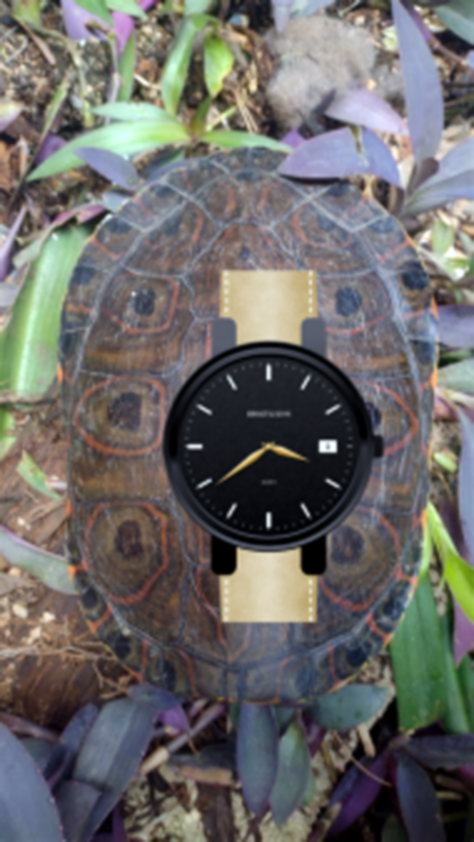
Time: h=3 m=39
